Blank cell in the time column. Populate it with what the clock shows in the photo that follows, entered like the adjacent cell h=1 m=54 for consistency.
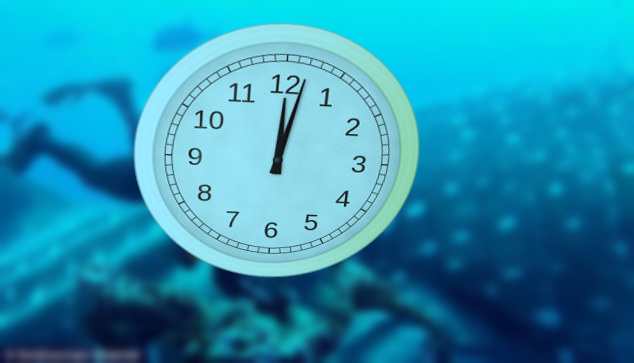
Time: h=12 m=2
